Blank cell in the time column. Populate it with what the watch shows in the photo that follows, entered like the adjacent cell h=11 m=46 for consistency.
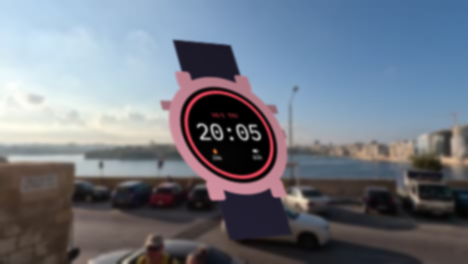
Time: h=20 m=5
